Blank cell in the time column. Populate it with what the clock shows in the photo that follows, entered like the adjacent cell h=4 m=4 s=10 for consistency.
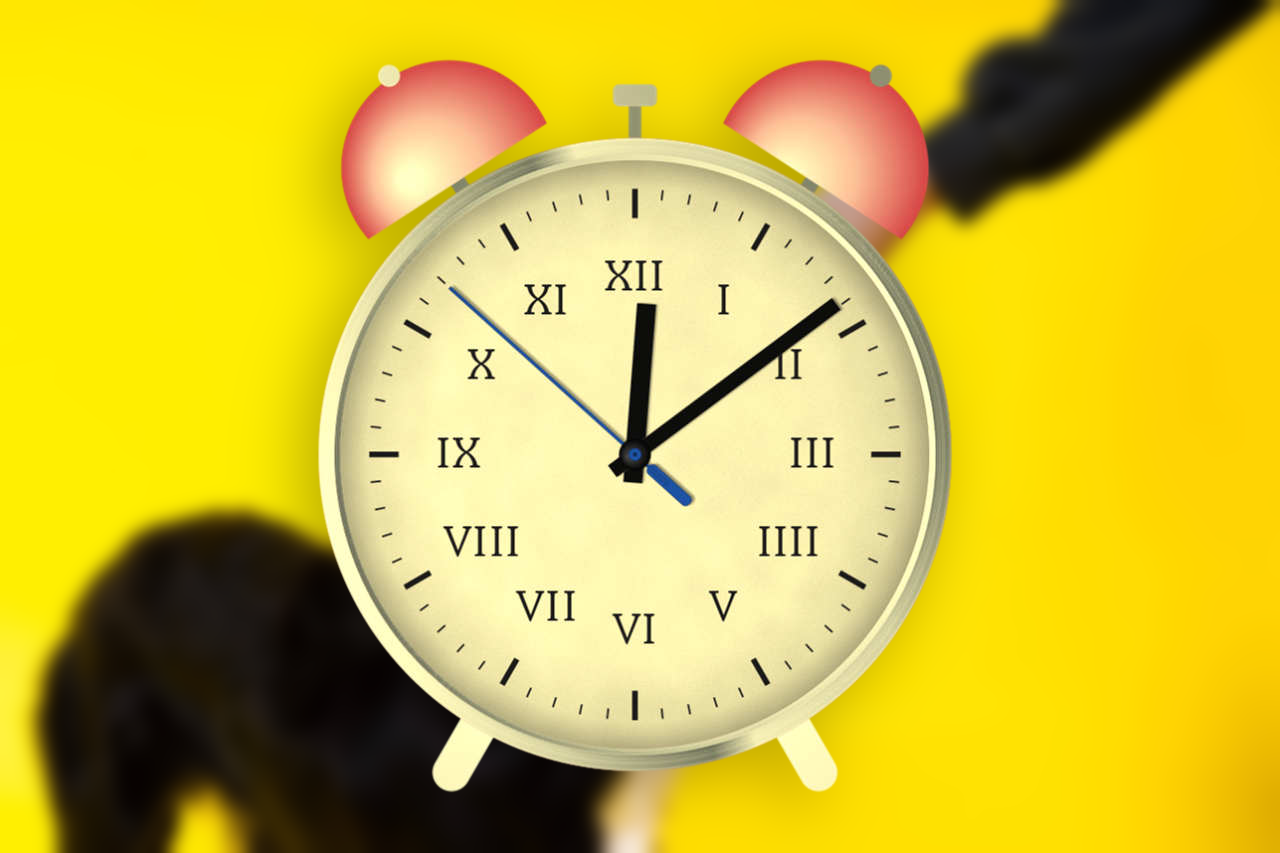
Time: h=12 m=8 s=52
